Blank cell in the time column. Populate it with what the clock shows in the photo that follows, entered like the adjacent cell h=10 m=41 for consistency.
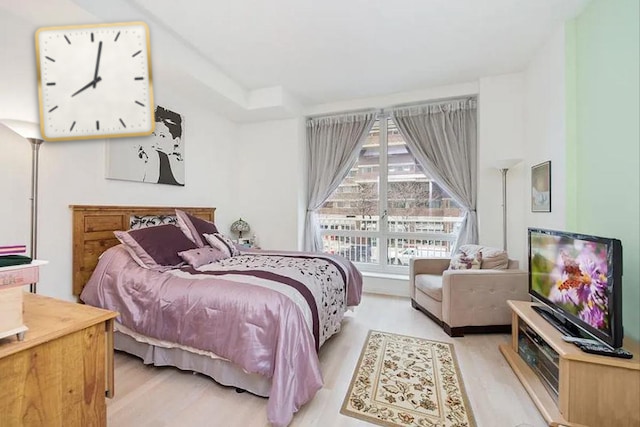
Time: h=8 m=2
